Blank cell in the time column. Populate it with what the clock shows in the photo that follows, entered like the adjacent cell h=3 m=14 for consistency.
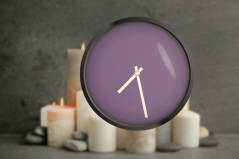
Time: h=7 m=28
